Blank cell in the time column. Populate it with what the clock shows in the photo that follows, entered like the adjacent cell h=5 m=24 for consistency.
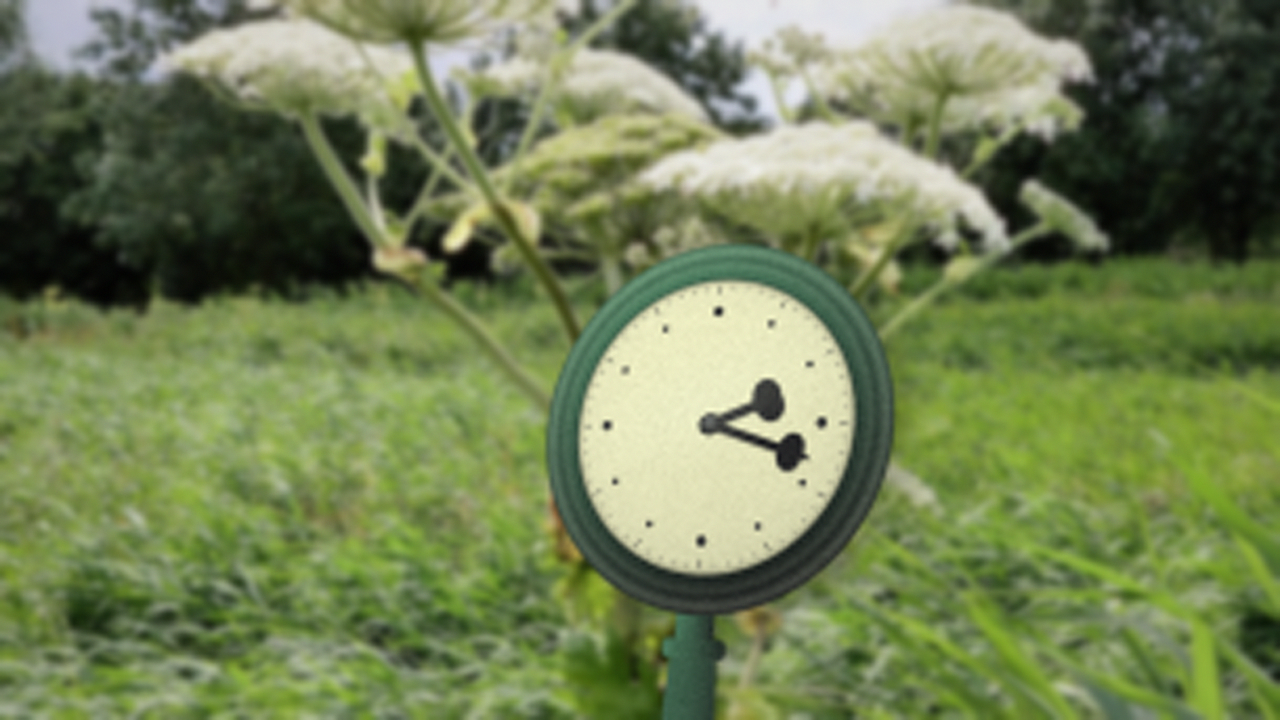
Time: h=2 m=18
